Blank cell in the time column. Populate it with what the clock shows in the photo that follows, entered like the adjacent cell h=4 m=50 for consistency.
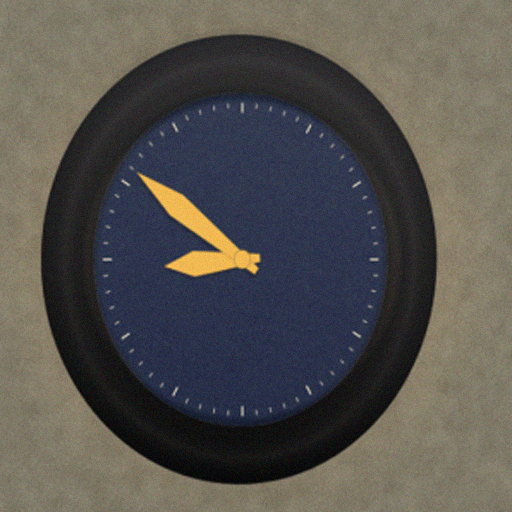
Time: h=8 m=51
